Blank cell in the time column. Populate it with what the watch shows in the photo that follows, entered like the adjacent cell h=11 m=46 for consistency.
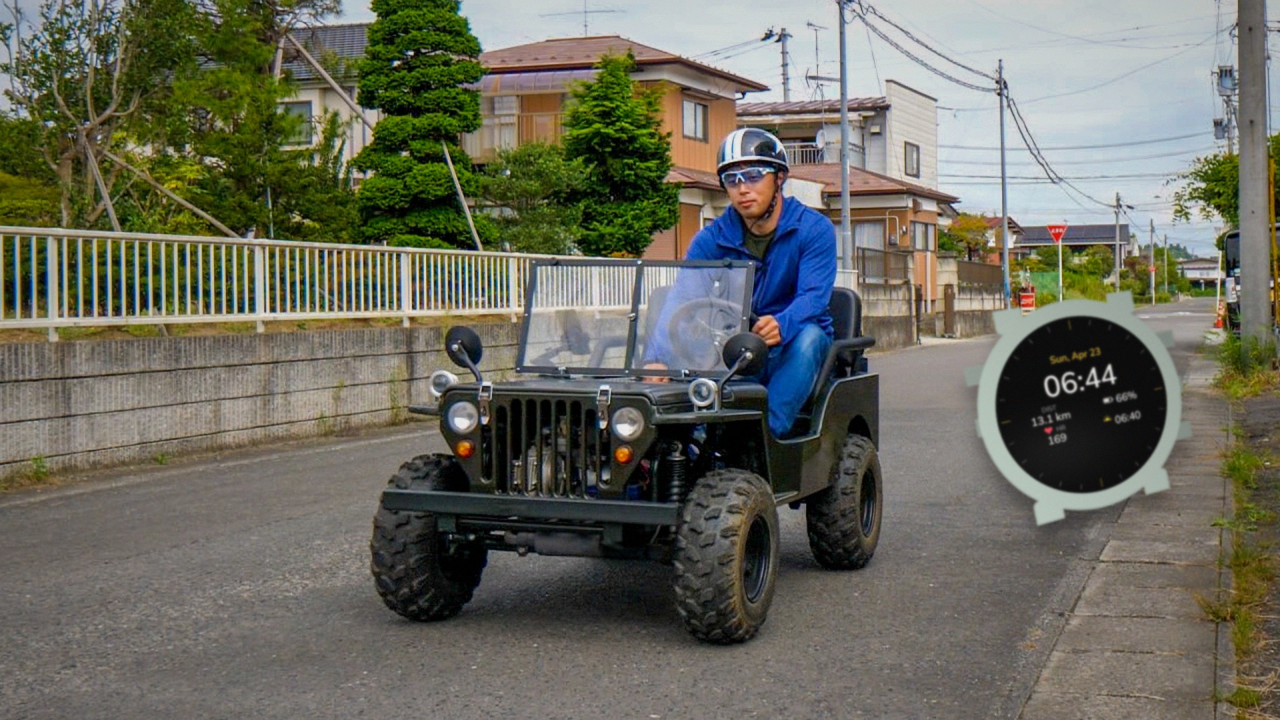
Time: h=6 m=44
